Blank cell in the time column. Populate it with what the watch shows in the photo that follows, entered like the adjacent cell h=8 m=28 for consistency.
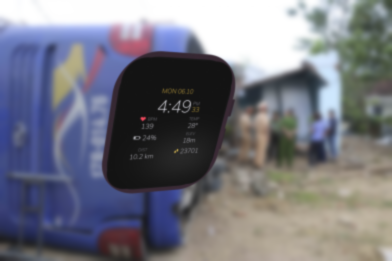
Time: h=4 m=49
